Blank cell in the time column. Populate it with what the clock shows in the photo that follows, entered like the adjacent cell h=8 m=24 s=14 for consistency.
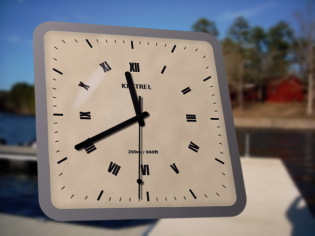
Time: h=11 m=40 s=31
